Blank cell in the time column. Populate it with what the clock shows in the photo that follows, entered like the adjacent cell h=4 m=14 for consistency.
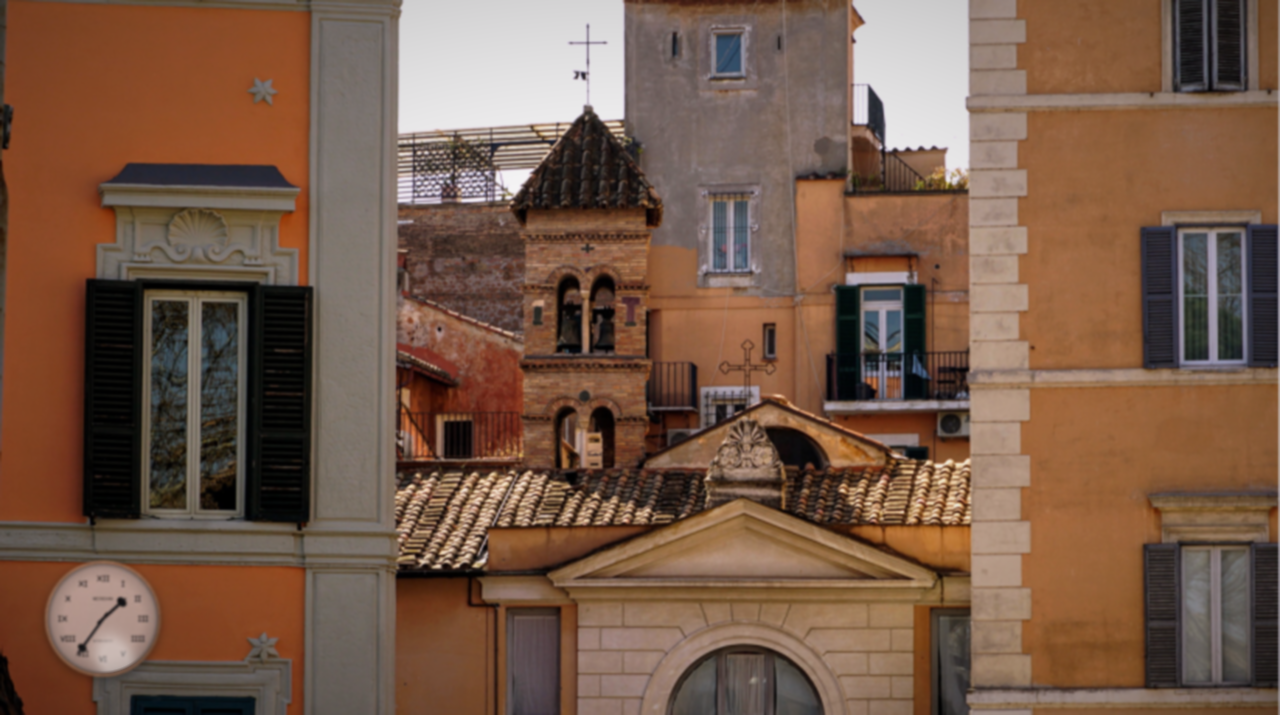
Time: h=1 m=36
